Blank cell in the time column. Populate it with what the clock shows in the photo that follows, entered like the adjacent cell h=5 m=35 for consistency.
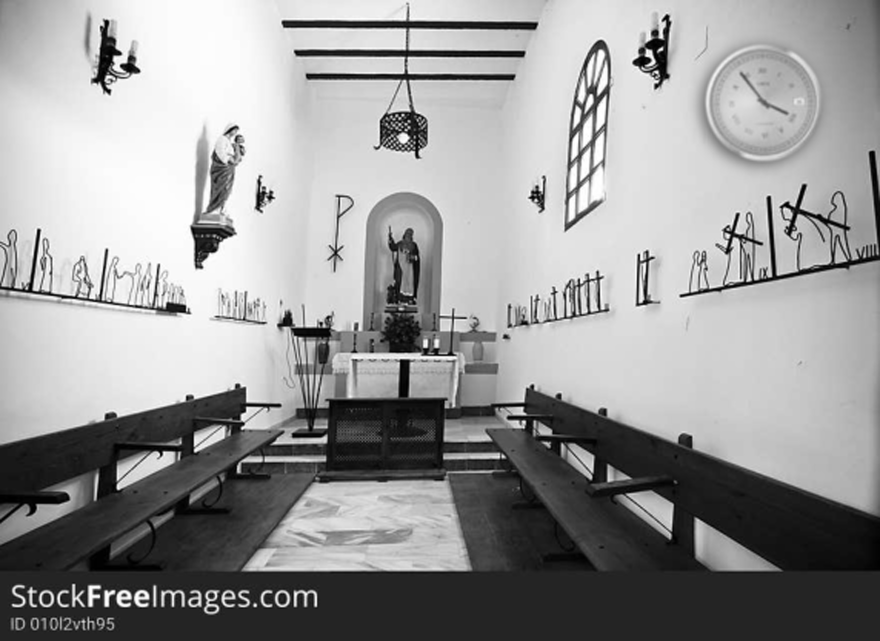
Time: h=3 m=54
